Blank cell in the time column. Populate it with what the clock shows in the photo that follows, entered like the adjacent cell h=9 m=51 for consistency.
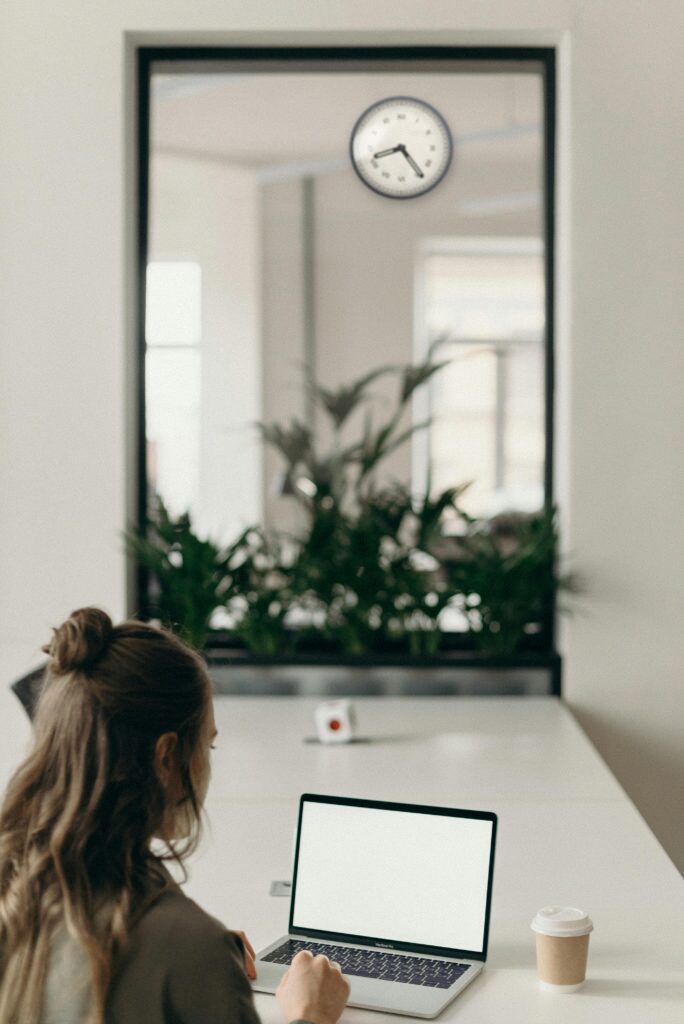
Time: h=8 m=24
